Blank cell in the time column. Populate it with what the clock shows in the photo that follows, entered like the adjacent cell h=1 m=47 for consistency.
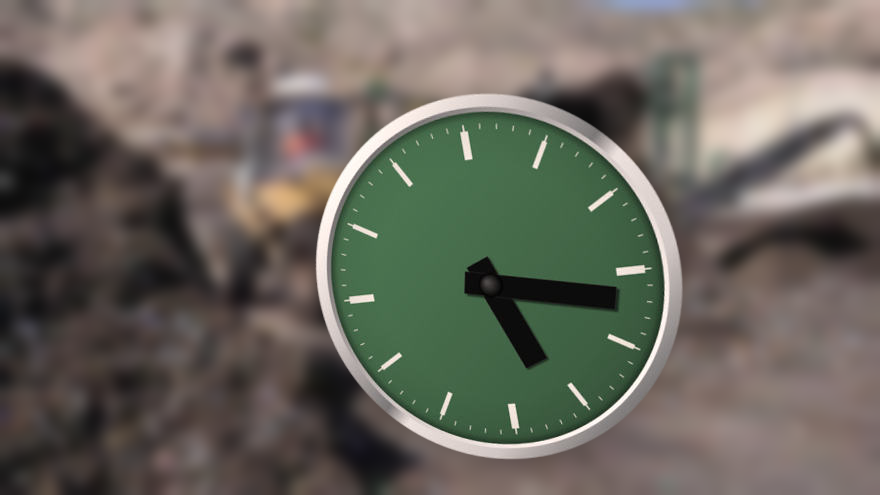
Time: h=5 m=17
